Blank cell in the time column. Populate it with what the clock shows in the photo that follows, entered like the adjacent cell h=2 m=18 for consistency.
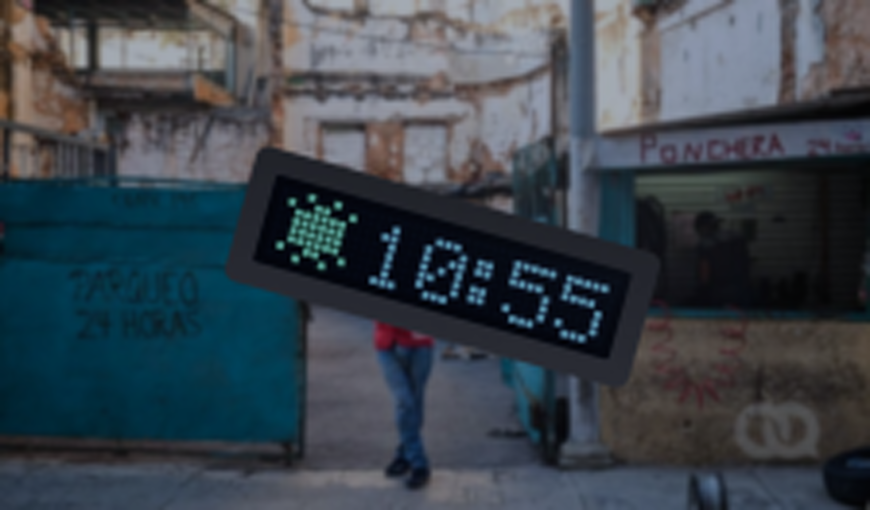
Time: h=10 m=55
